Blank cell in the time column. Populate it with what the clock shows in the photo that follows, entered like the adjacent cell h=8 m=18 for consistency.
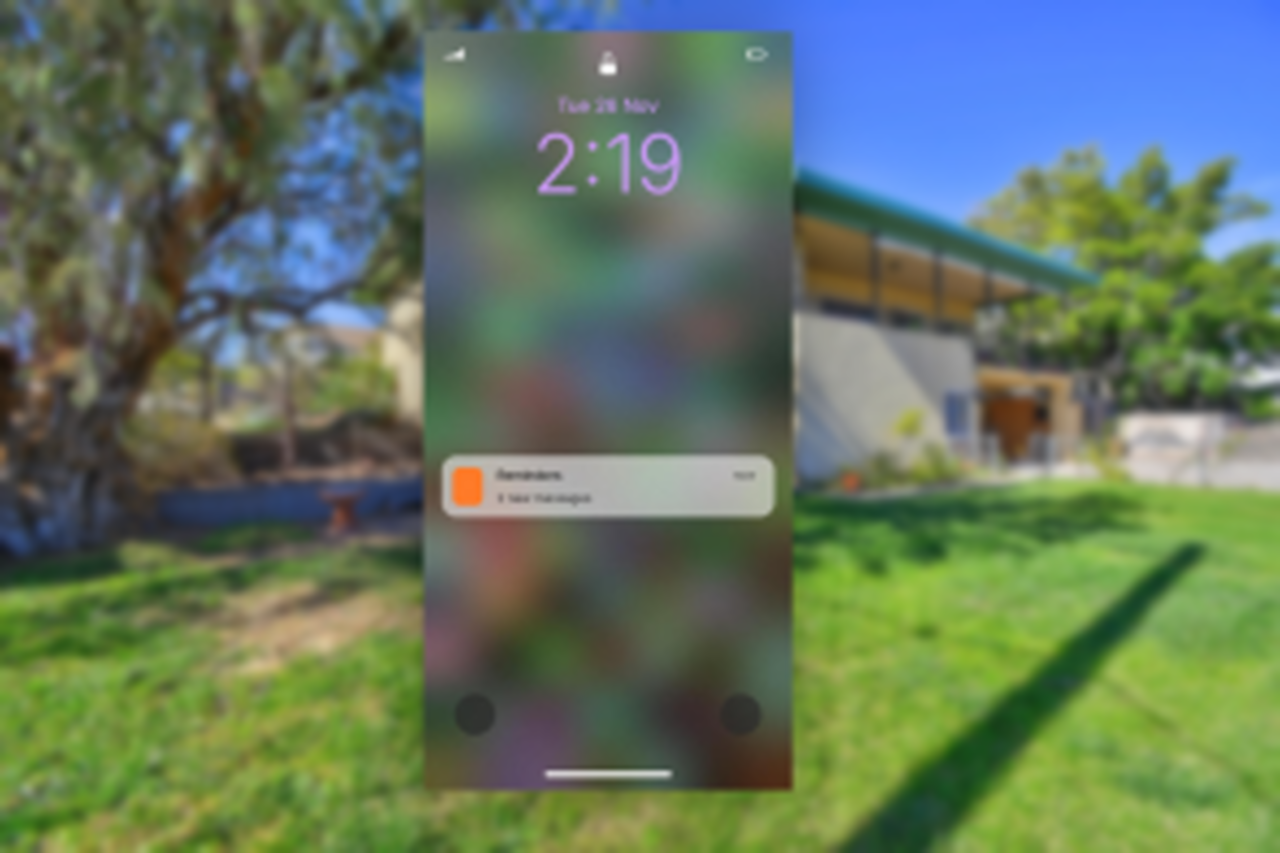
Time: h=2 m=19
